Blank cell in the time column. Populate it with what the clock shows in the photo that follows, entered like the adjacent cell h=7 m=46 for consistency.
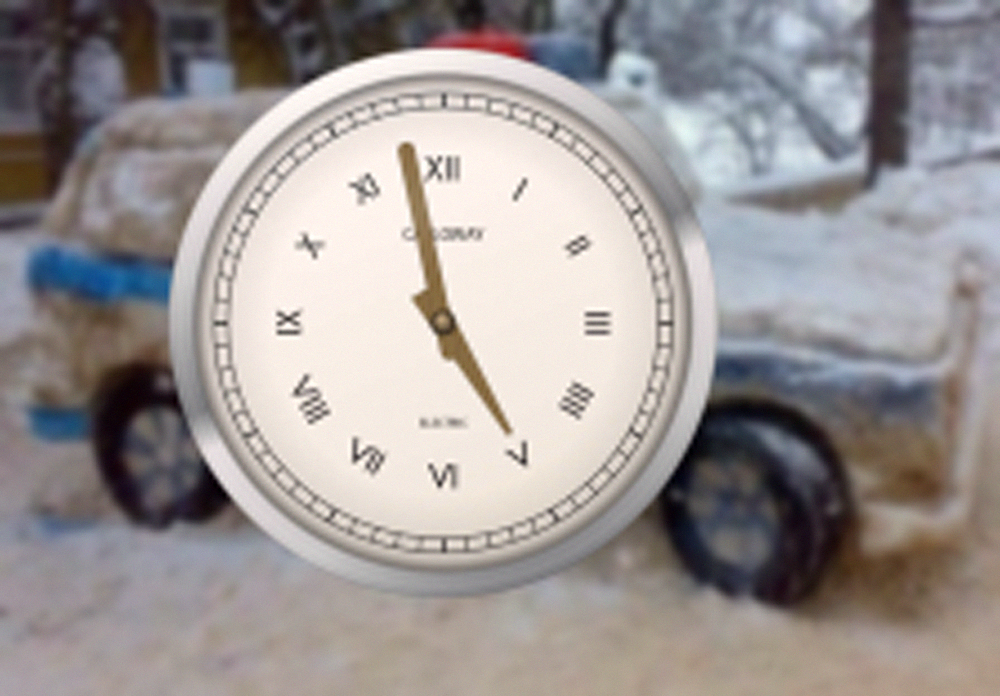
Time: h=4 m=58
